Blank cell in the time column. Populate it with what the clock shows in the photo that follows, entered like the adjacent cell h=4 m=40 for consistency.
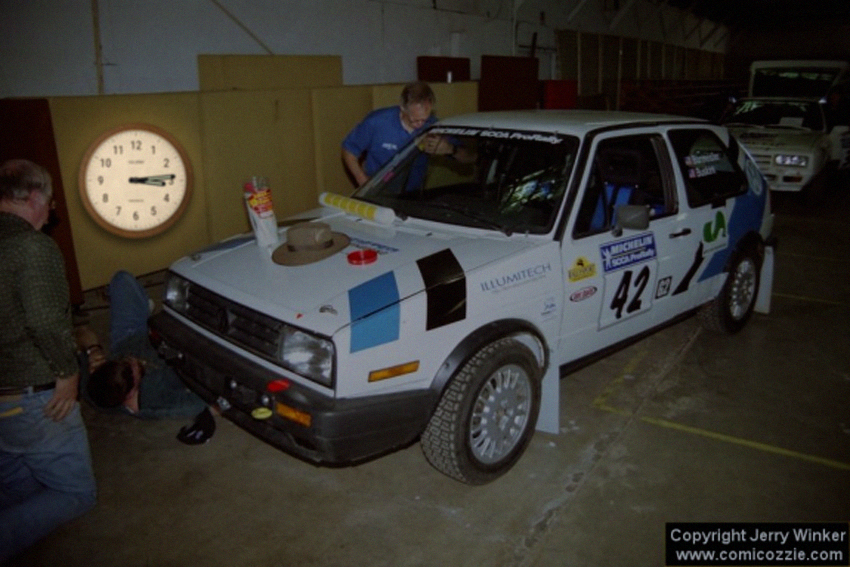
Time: h=3 m=14
